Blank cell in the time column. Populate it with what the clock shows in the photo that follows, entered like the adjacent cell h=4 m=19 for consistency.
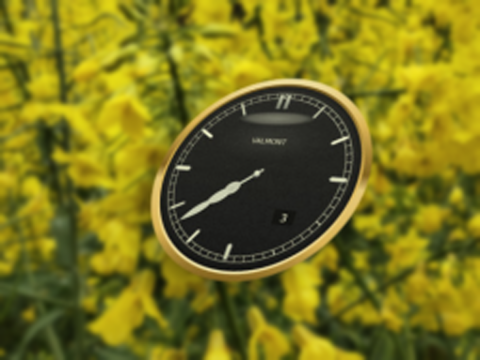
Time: h=7 m=38
